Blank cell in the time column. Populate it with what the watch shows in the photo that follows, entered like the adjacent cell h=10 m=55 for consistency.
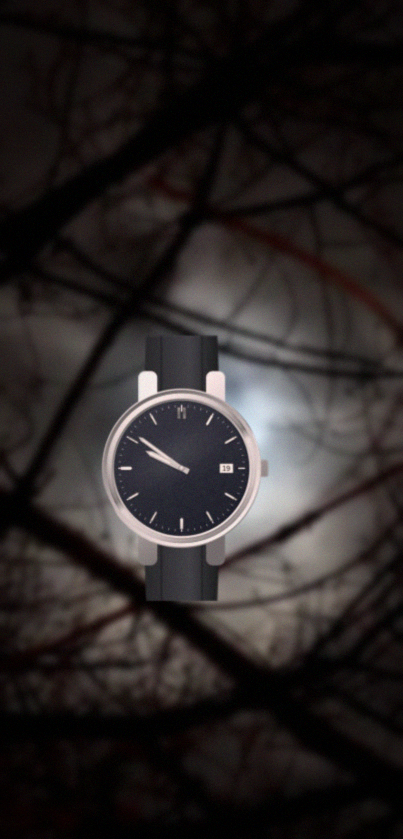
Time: h=9 m=51
